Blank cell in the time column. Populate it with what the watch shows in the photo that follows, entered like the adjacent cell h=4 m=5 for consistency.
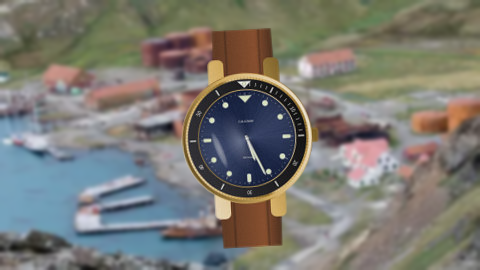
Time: h=5 m=26
